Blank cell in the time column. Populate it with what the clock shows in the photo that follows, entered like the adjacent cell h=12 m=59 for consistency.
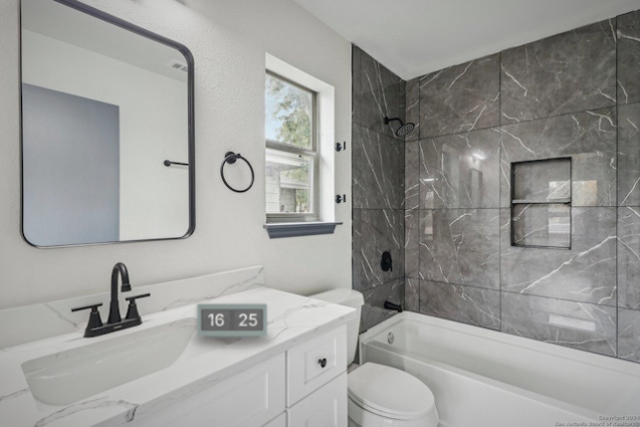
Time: h=16 m=25
